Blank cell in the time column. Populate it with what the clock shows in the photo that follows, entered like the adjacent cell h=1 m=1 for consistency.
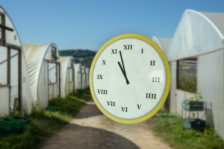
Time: h=10 m=57
